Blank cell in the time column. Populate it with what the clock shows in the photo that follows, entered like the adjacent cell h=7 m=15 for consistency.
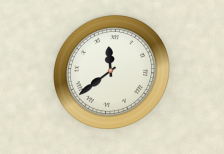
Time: h=11 m=38
